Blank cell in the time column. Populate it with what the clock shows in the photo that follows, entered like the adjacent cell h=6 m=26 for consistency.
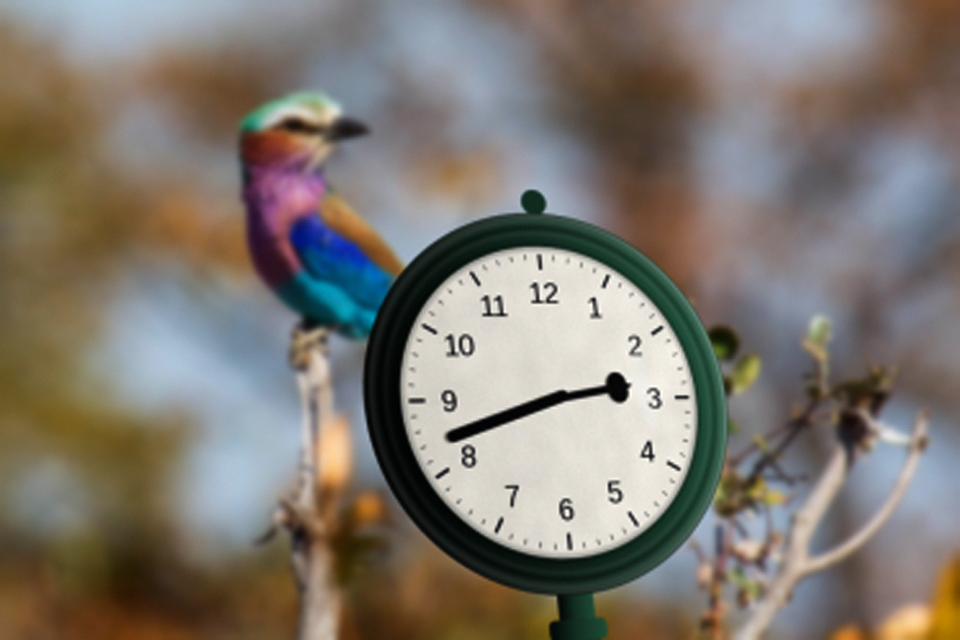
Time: h=2 m=42
